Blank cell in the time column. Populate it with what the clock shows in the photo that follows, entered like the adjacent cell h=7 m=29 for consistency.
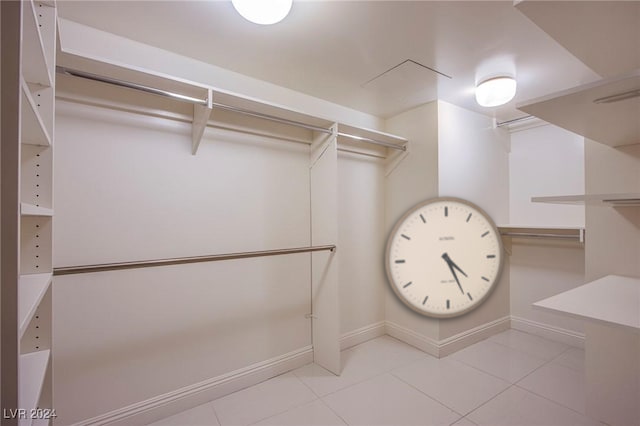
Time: h=4 m=26
